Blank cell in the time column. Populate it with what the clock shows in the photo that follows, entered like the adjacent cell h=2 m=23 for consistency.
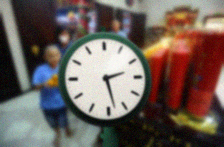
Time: h=2 m=28
